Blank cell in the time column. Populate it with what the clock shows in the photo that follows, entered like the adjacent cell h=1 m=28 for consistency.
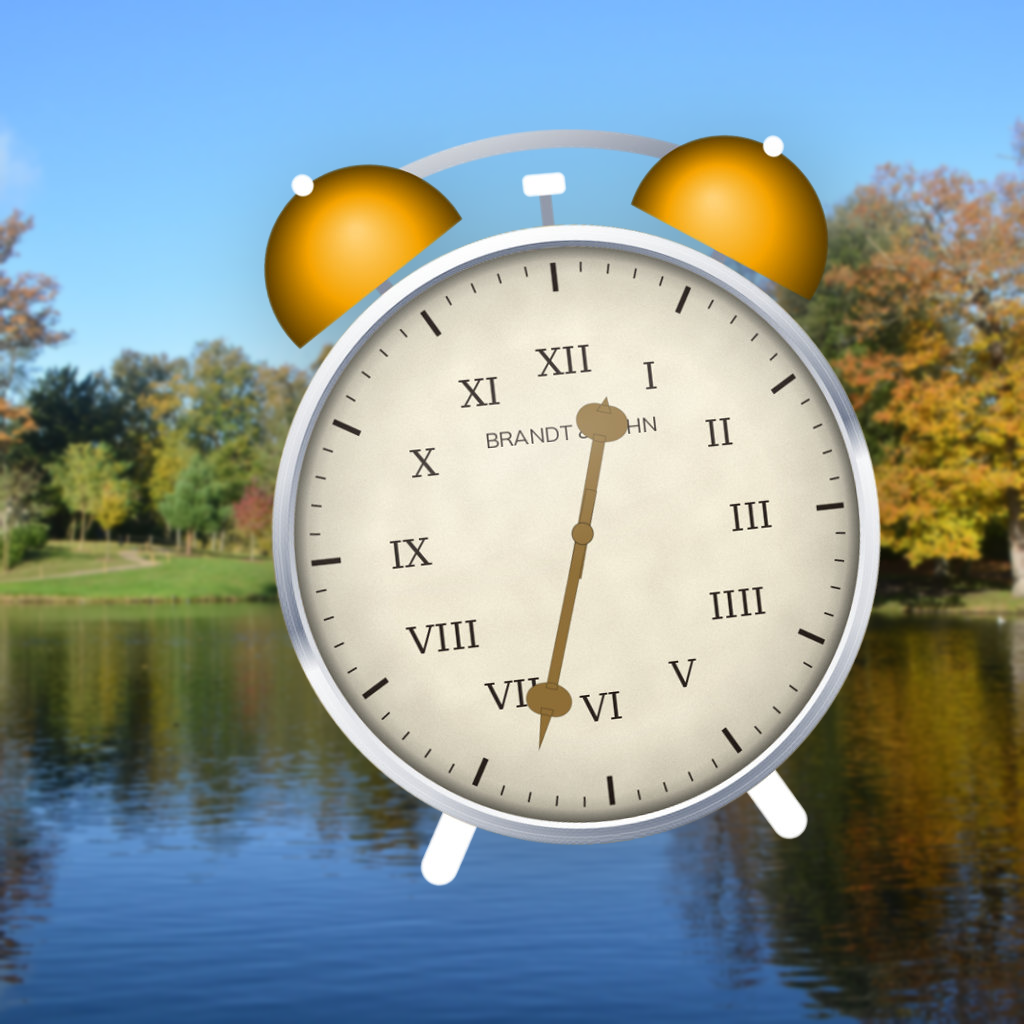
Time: h=12 m=33
